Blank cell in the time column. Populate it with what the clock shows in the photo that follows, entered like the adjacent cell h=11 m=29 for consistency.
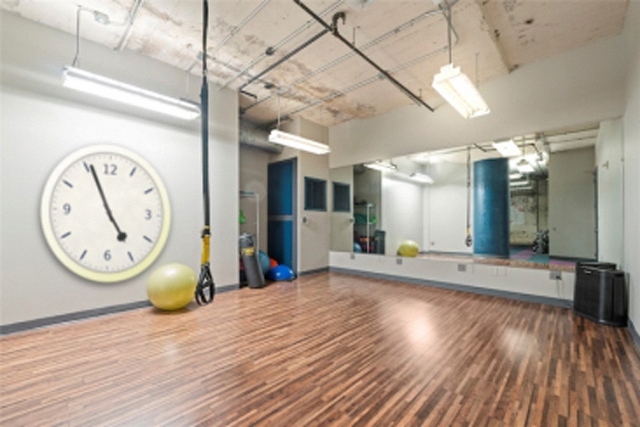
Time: h=4 m=56
